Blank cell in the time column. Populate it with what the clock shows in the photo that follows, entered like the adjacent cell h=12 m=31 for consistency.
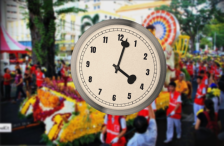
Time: h=4 m=2
